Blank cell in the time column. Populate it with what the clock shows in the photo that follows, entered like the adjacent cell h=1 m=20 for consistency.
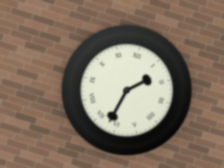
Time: h=1 m=32
